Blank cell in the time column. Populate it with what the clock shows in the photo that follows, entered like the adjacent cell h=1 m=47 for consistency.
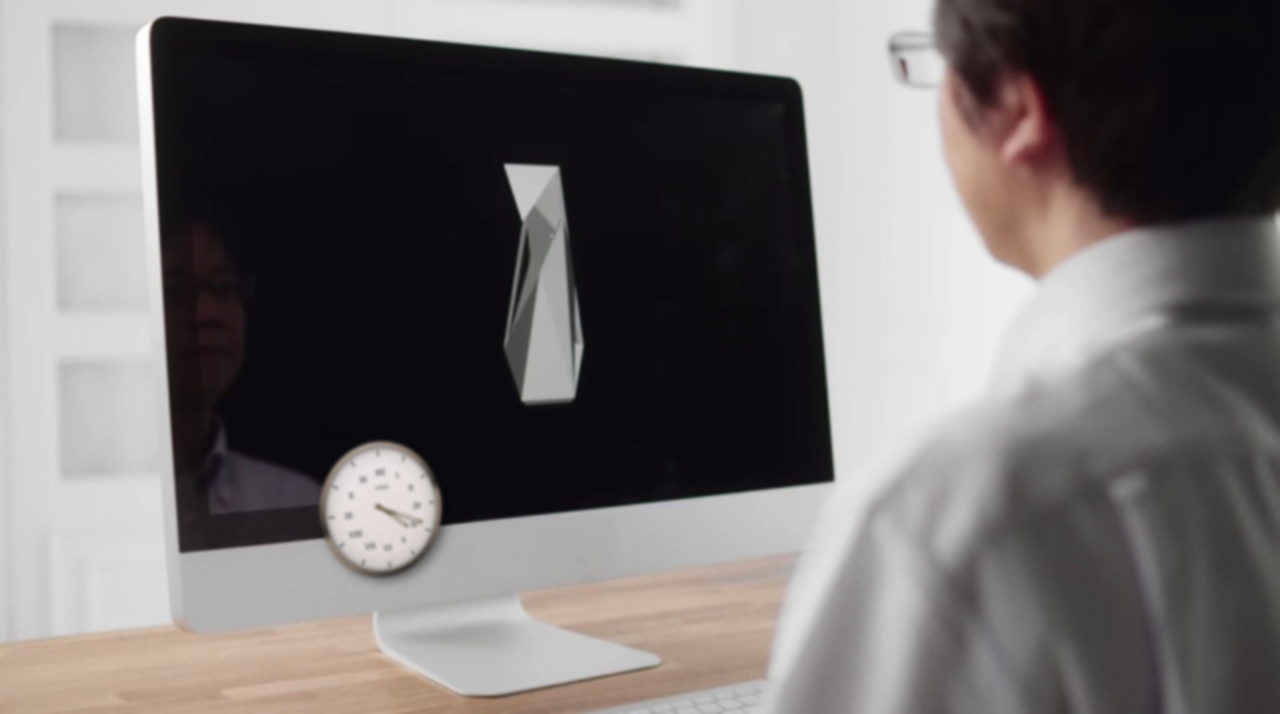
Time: h=4 m=19
